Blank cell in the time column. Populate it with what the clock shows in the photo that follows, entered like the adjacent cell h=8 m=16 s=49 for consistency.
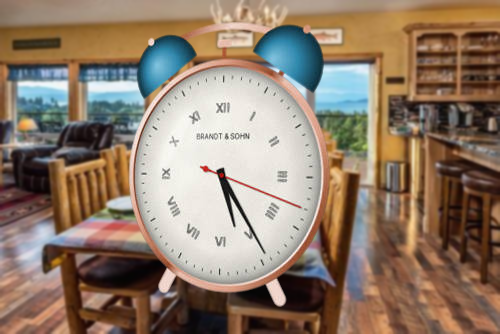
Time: h=5 m=24 s=18
